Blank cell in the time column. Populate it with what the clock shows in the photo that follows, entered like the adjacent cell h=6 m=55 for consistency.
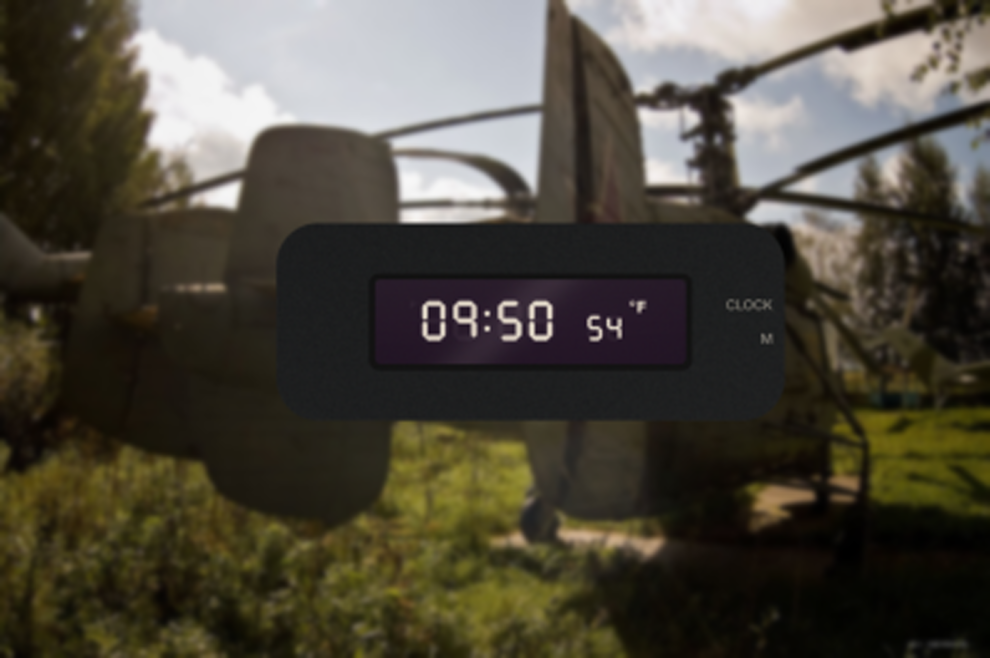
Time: h=9 m=50
